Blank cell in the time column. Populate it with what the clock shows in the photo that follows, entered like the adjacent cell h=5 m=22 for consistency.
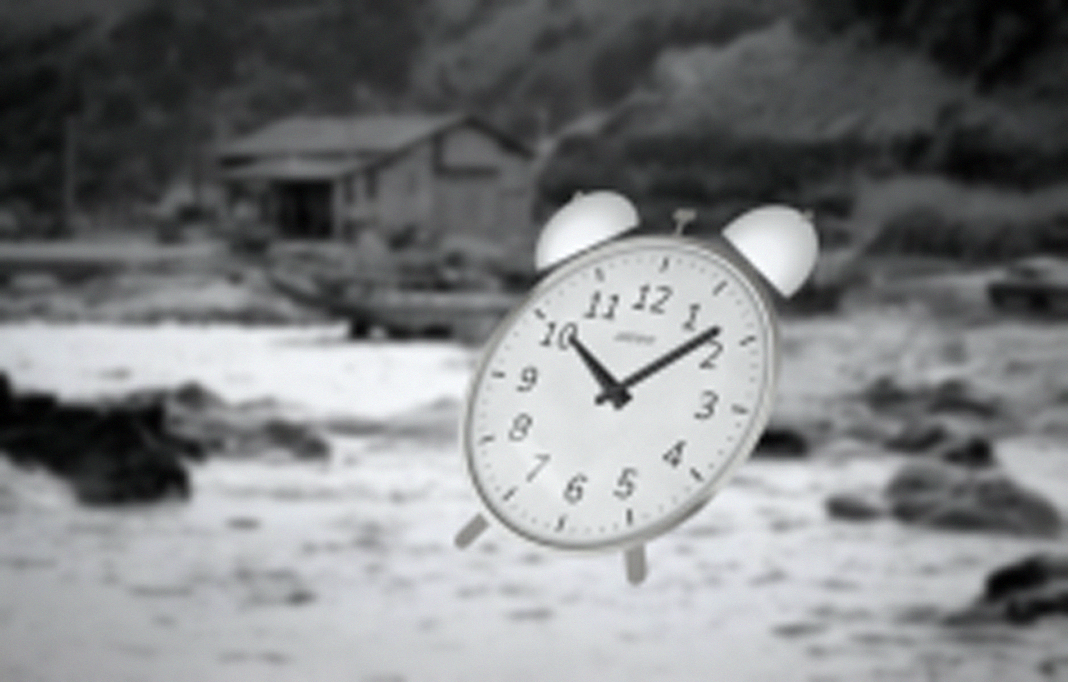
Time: h=10 m=8
